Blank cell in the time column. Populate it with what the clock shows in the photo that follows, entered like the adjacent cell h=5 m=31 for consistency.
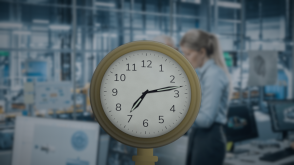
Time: h=7 m=13
